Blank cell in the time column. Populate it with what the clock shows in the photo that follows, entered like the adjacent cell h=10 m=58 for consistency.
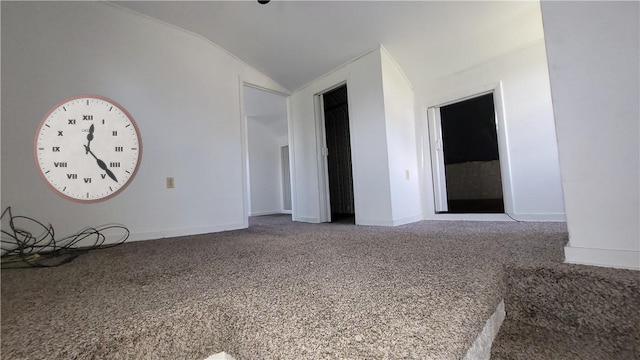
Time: h=12 m=23
